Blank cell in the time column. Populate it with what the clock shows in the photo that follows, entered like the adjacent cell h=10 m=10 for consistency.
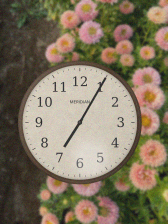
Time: h=7 m=5
